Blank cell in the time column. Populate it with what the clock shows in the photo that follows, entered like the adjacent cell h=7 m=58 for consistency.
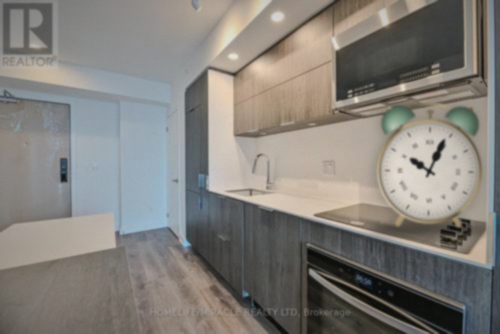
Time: h=10 m=4
